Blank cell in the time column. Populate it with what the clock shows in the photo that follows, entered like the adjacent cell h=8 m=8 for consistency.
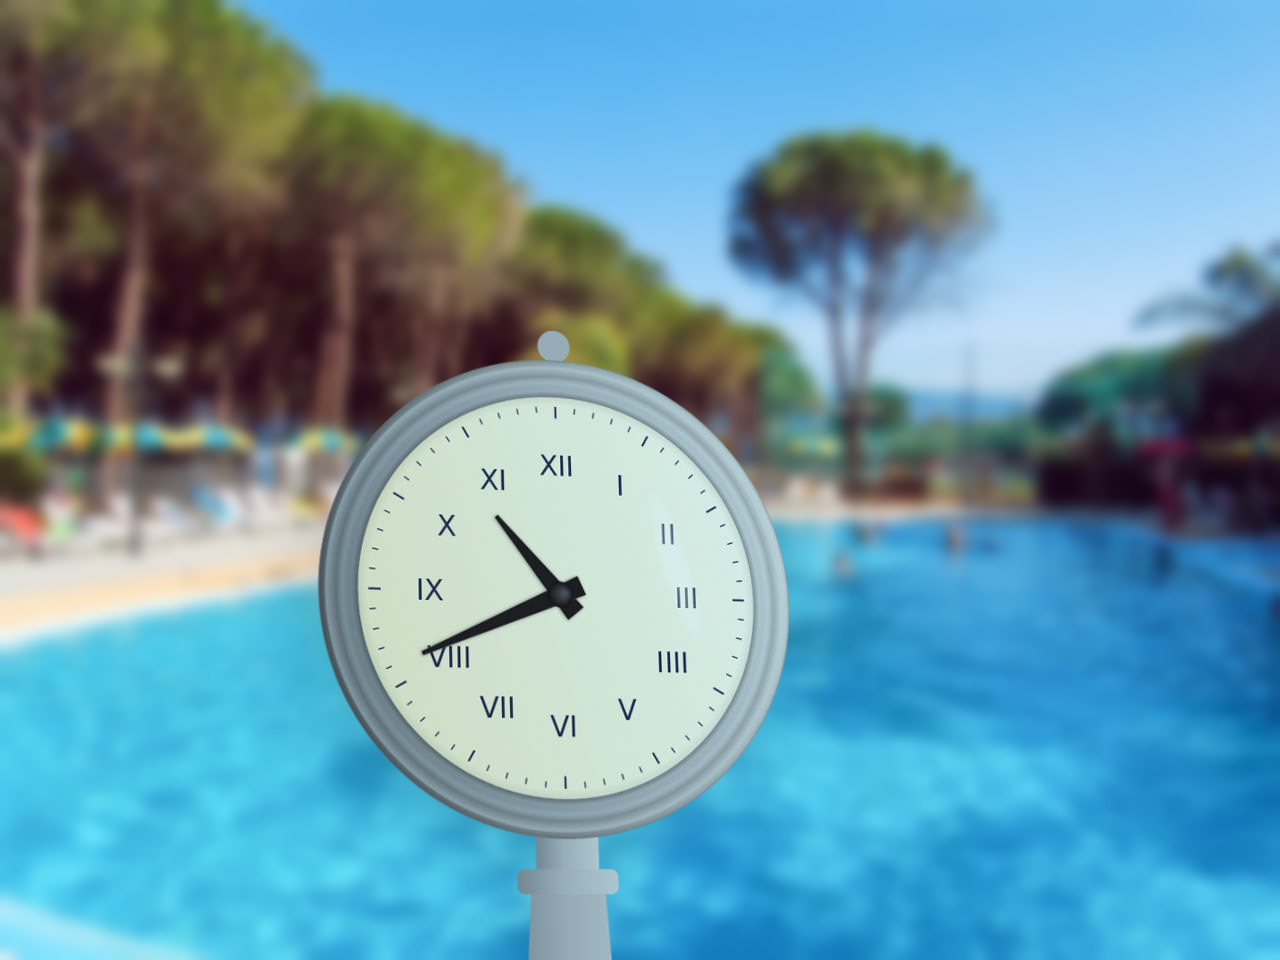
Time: h=10 m=41
